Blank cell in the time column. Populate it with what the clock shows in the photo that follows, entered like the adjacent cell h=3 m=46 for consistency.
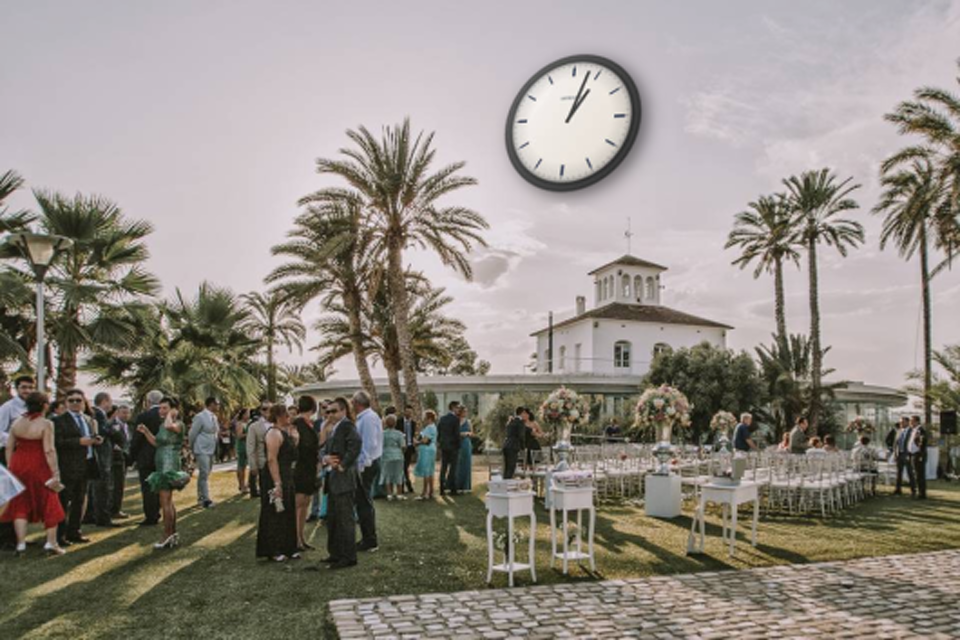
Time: h=1 m=3
